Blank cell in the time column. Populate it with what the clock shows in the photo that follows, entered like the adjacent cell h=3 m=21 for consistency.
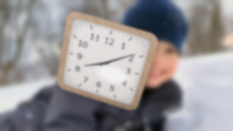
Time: h=8 m=9
